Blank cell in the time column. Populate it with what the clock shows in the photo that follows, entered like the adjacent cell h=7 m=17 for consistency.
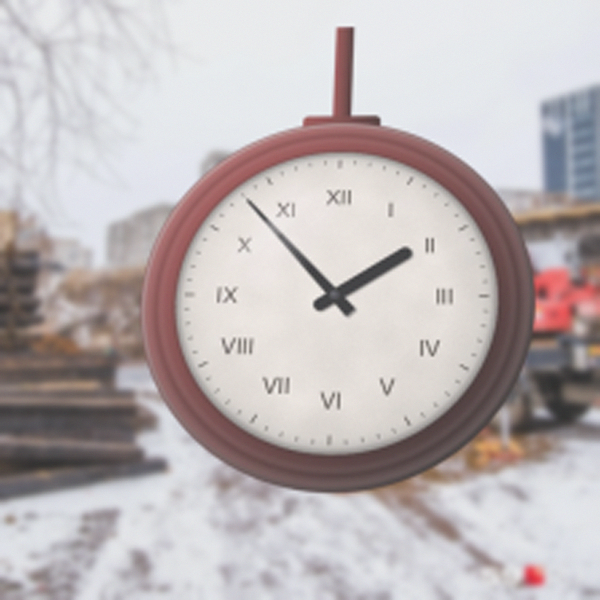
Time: h=1 m=53
